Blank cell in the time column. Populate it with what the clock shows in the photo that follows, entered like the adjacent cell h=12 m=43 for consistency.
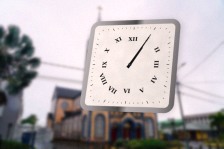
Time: h=1 m=5
